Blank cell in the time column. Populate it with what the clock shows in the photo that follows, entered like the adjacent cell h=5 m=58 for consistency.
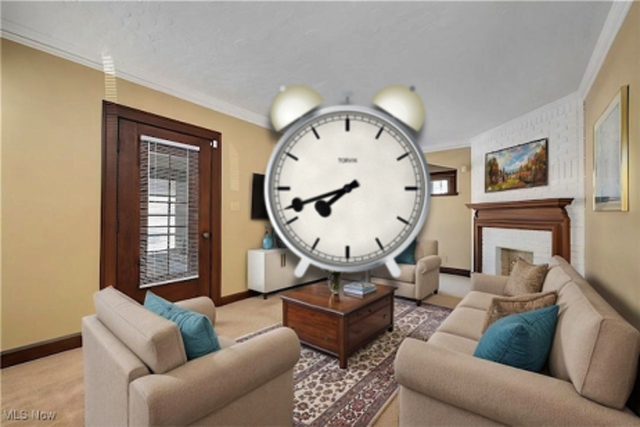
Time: h=7 m=42
